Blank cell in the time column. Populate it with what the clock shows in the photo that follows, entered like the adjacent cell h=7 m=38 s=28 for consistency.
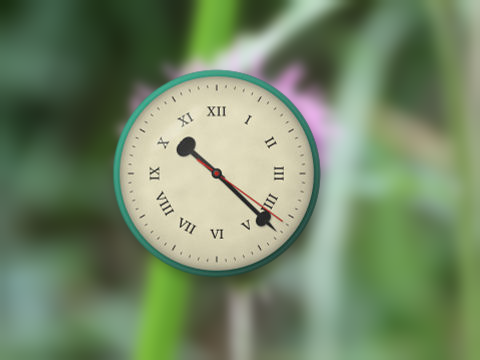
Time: h=10 m=22 s=21
